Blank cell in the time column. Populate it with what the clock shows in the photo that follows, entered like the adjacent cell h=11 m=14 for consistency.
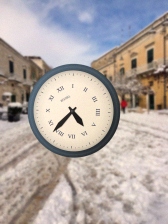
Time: h=5 m=42
